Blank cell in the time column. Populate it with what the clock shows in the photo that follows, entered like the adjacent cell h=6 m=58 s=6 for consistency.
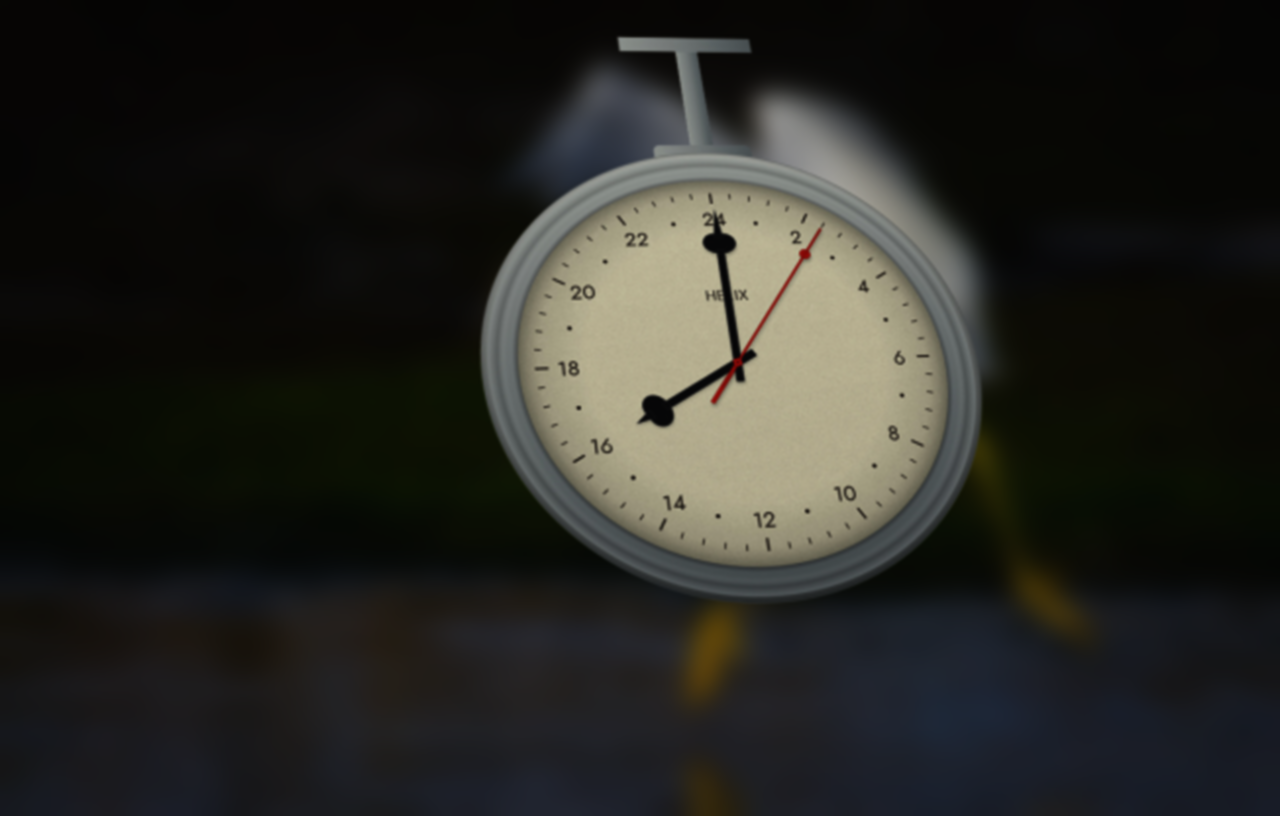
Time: h=16 m=0 s=6
